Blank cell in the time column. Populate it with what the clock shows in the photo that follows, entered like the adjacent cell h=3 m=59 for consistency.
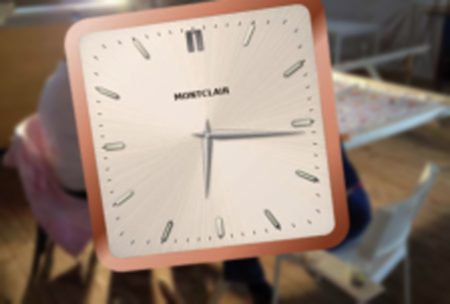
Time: h=6 m=16
